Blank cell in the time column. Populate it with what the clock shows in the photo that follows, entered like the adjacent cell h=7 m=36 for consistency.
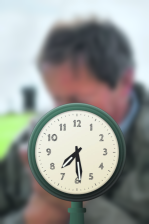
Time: h=7 m=29
